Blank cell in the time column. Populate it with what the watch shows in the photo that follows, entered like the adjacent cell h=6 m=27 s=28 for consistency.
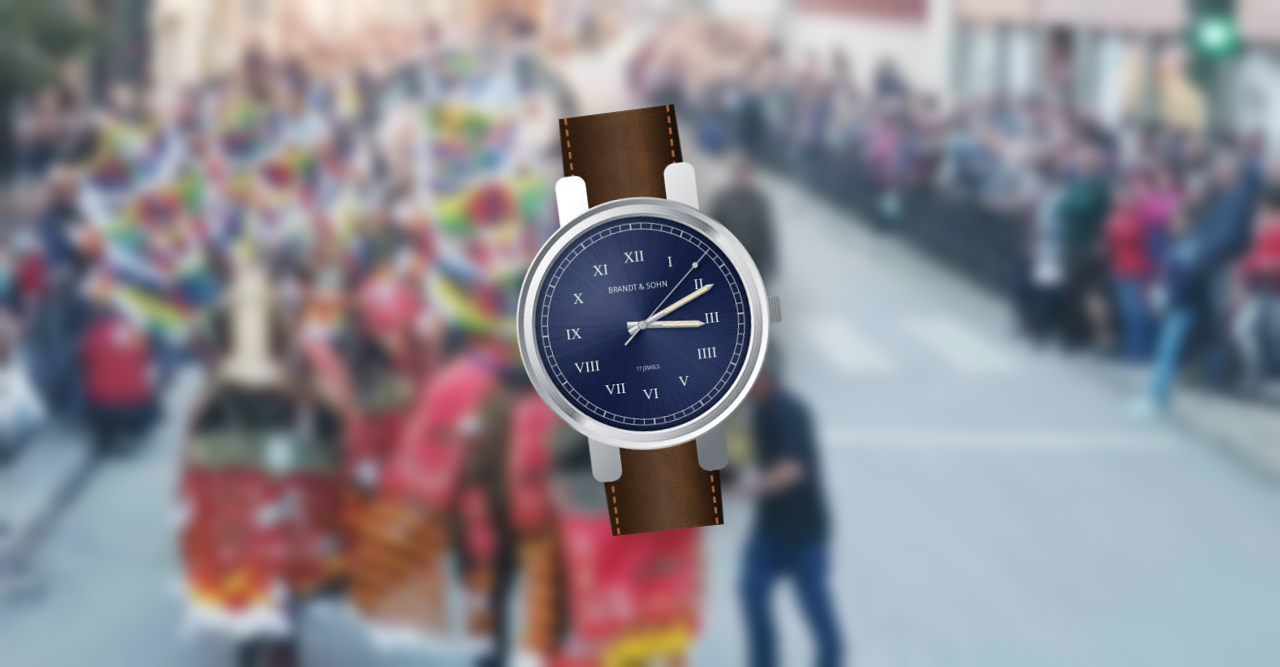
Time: h=3 m=11 s=8
